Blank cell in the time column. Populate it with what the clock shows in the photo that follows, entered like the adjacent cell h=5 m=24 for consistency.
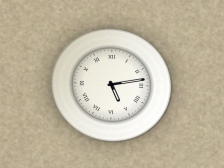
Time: h=5 m=13
